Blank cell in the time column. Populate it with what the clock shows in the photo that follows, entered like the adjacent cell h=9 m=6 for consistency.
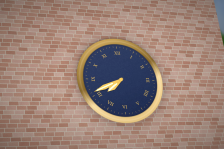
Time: h=7 m=41
